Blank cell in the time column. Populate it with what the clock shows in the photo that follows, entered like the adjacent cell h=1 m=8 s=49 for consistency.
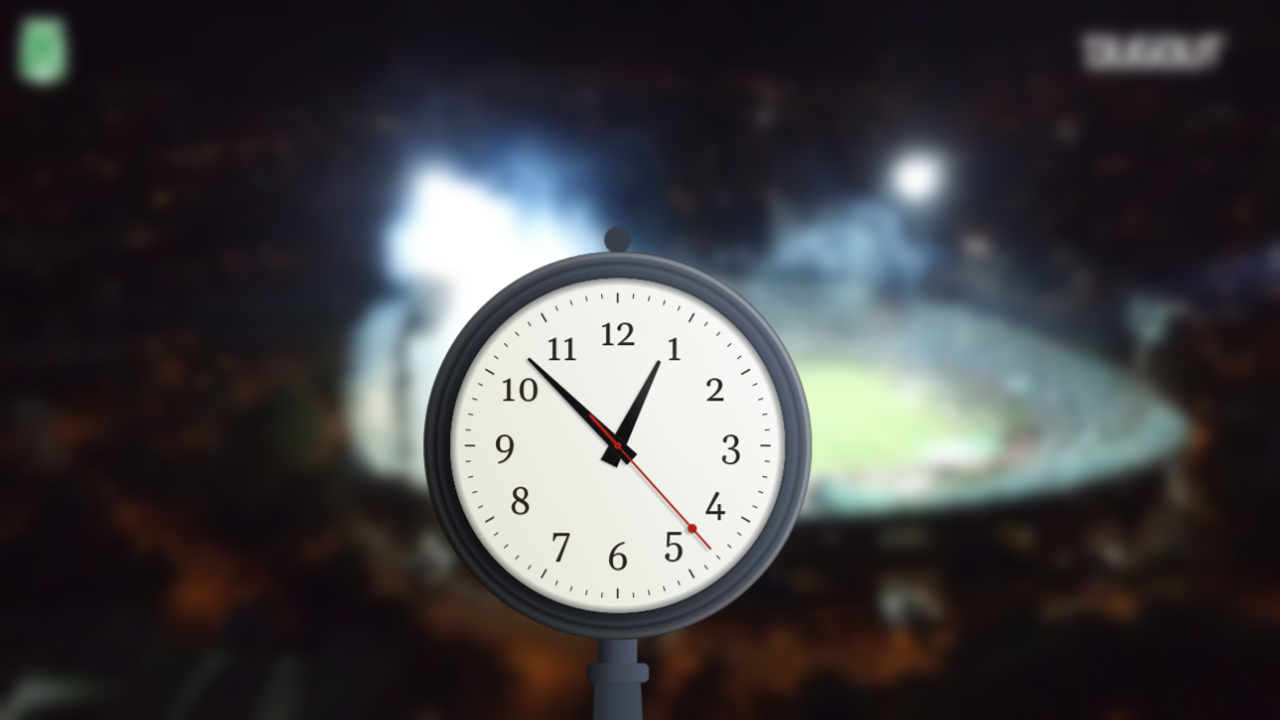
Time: h=12 m=52 s=23
